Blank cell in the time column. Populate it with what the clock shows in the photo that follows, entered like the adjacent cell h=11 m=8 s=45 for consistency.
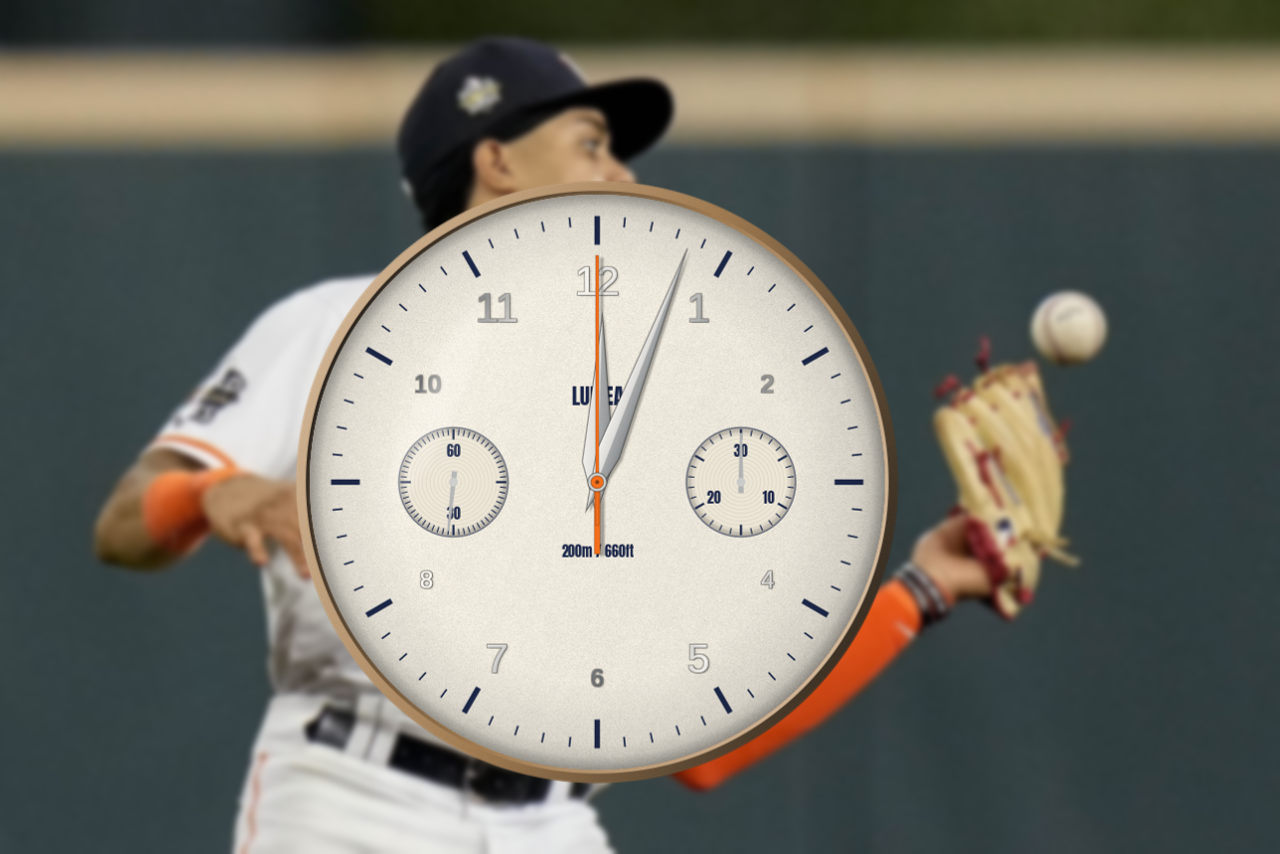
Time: h=12 m=3 s=31
